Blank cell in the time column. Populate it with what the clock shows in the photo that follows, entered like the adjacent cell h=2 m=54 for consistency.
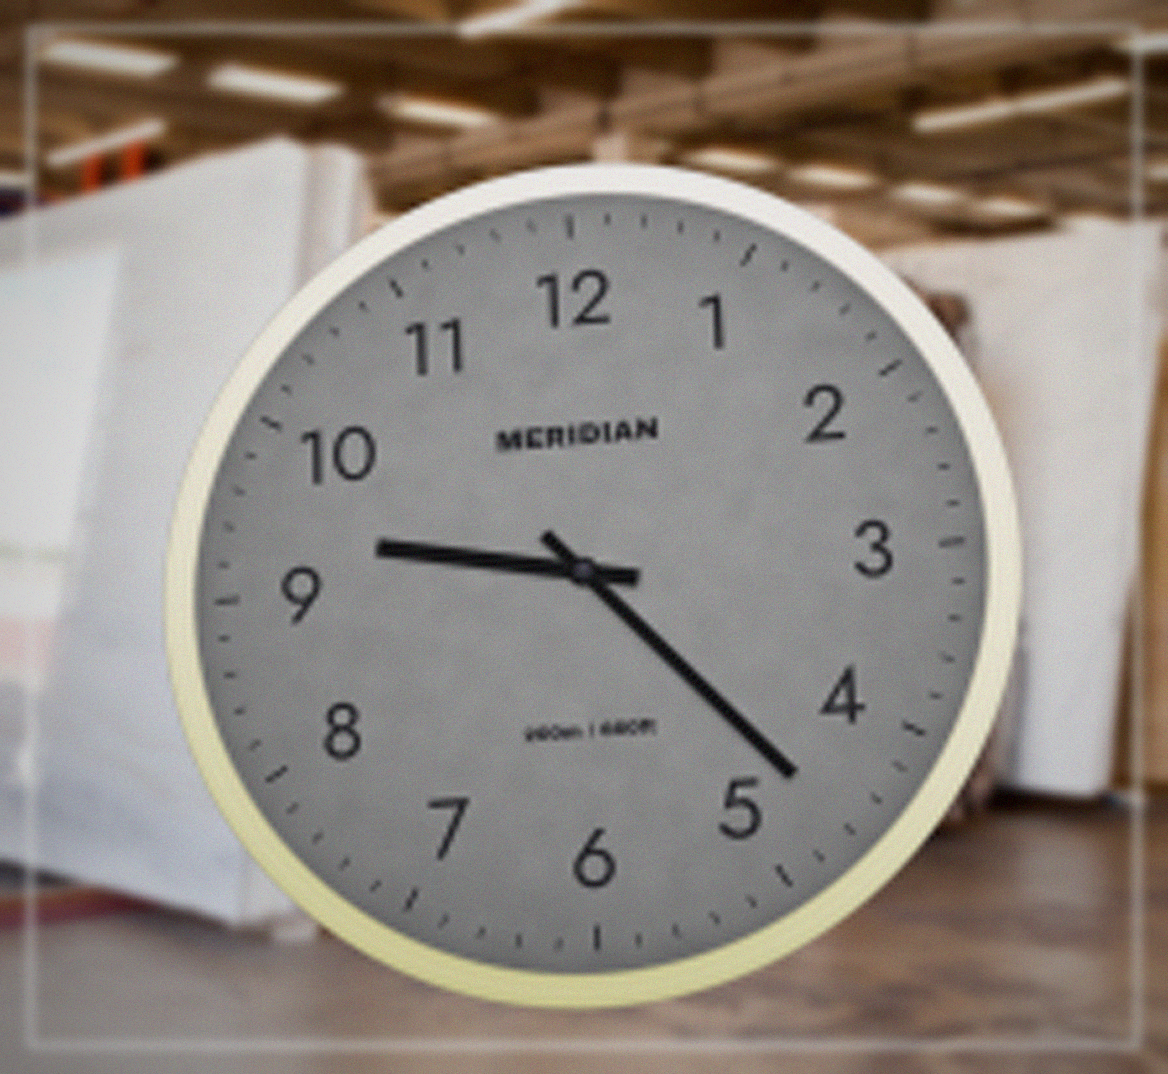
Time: h=9 m=23
